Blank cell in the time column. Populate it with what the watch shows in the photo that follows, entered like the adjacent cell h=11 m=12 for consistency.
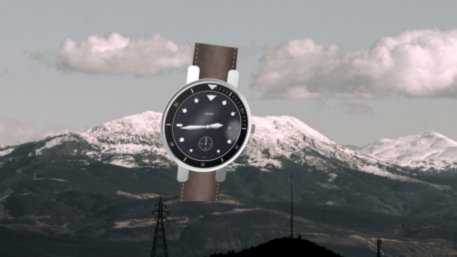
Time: h=2 m=44
